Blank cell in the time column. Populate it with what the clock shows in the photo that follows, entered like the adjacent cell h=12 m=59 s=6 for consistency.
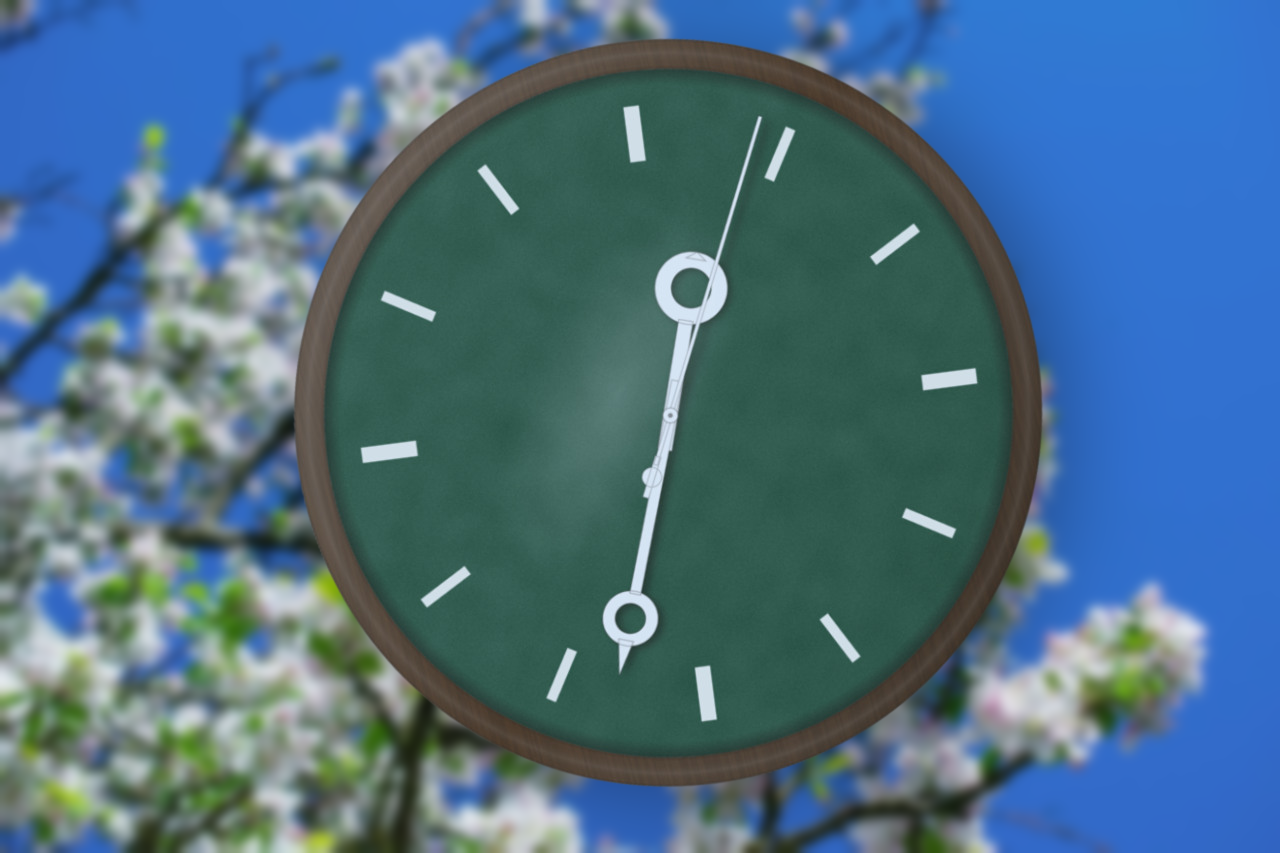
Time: h=12 m=33 s=4
